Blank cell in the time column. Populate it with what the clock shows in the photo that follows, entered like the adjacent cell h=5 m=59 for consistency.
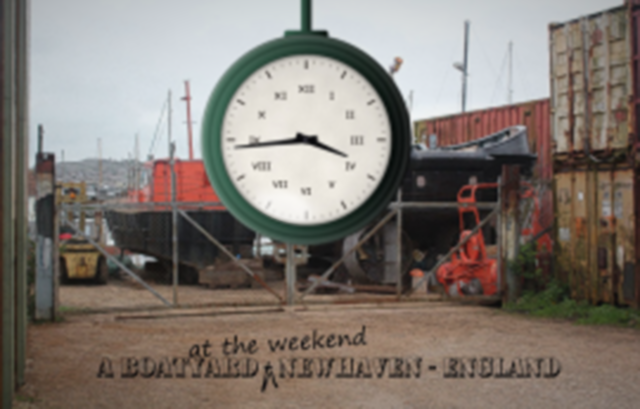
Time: h=3 m=44
